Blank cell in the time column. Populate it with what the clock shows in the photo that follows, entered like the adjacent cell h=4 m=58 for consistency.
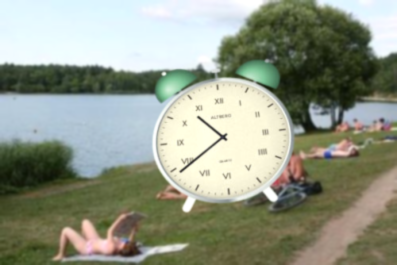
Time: h=10 m=39
